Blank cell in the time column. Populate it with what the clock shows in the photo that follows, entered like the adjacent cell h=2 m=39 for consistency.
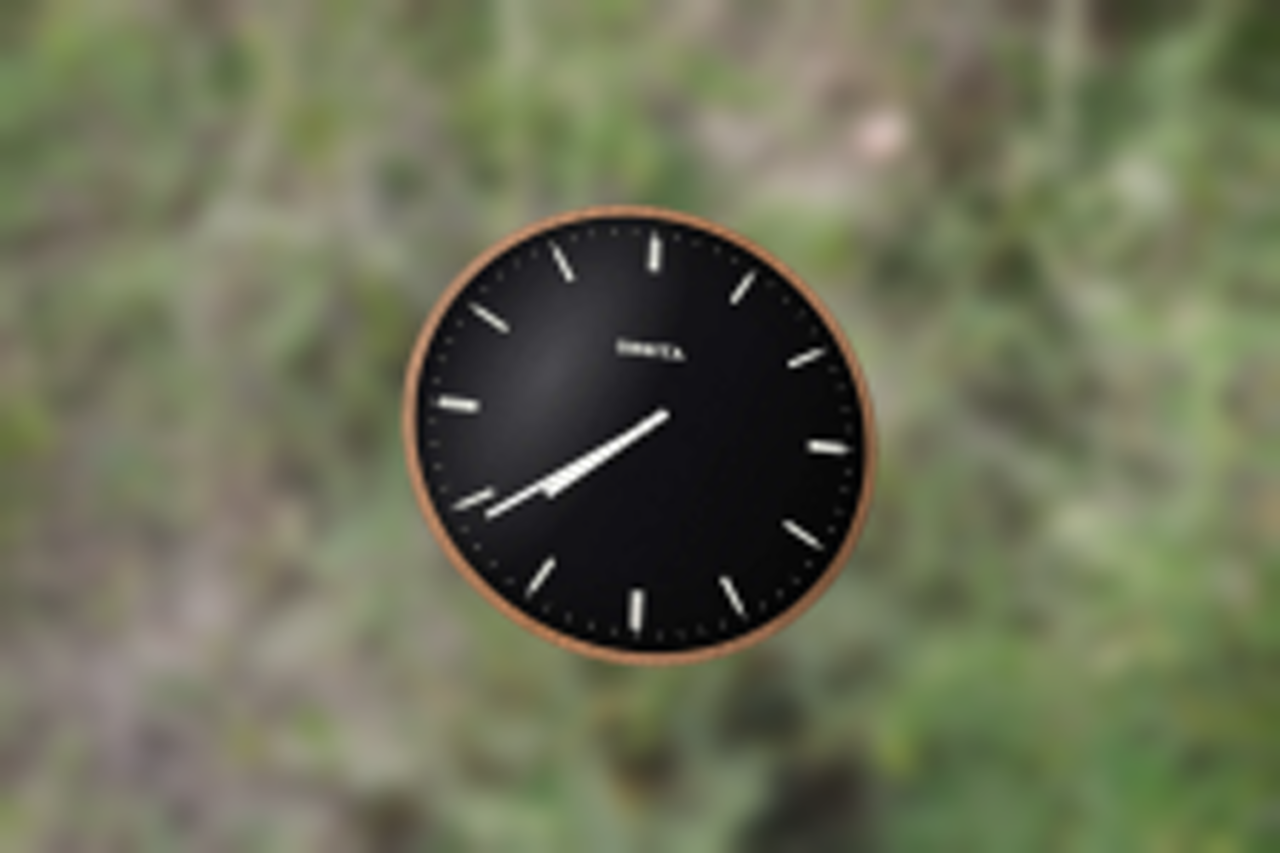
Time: h=7 m=39
